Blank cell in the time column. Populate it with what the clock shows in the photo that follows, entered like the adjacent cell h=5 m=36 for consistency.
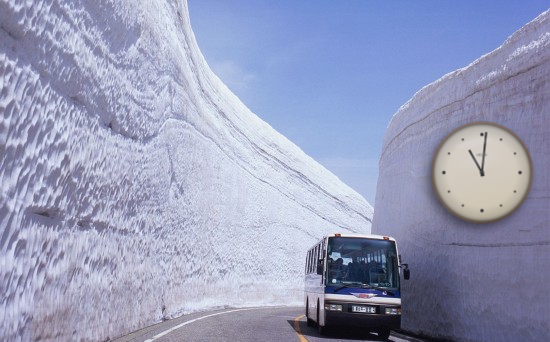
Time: h=11 m=1
